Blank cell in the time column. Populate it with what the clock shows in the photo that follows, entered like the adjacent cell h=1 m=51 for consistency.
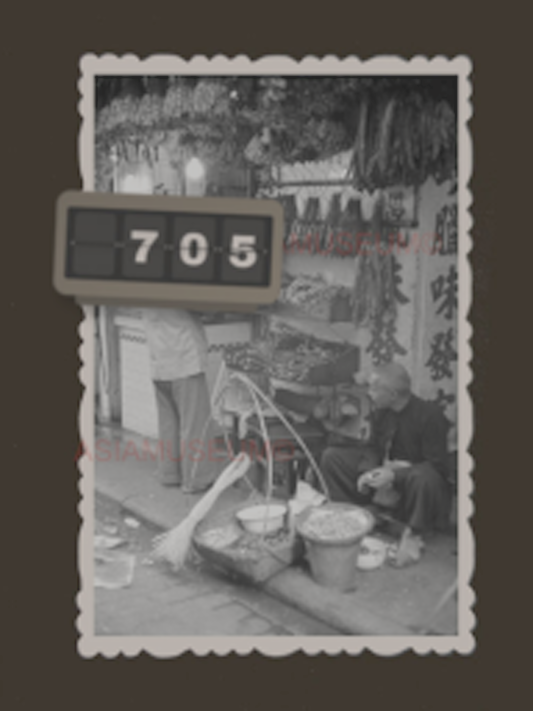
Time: h=7 m=5
